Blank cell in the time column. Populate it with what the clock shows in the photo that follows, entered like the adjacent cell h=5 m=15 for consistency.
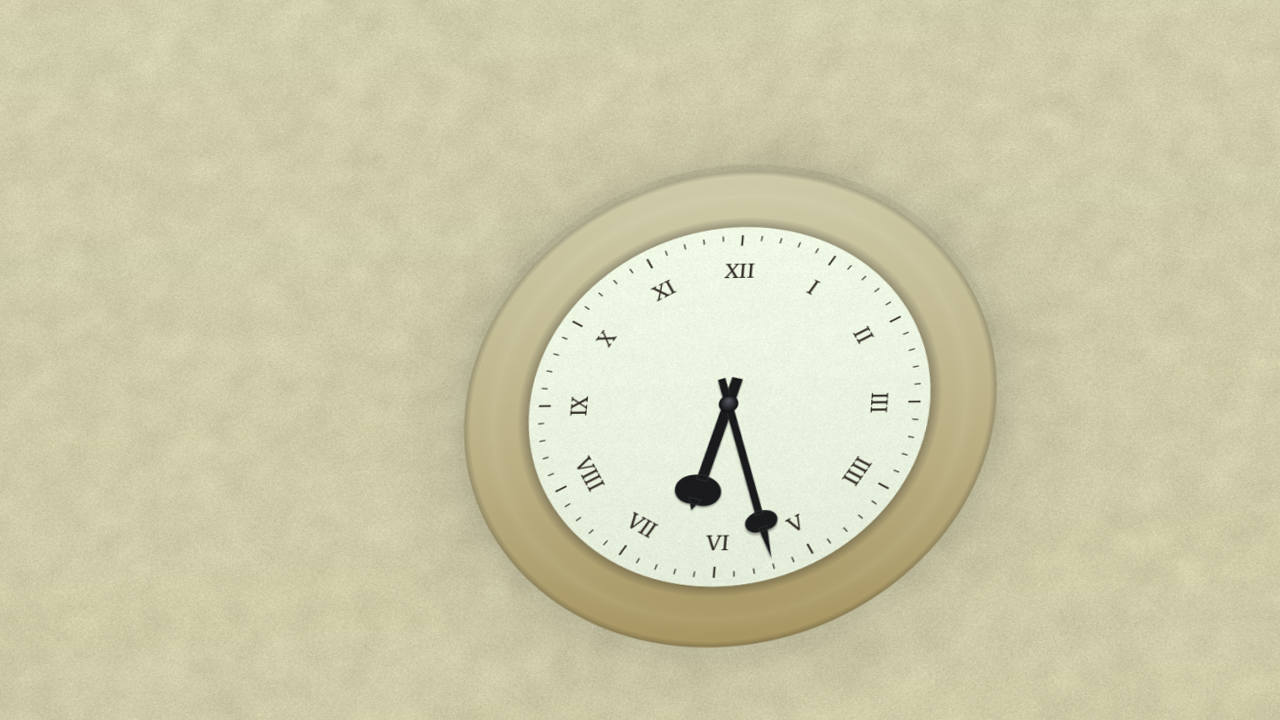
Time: h=6 m=27
